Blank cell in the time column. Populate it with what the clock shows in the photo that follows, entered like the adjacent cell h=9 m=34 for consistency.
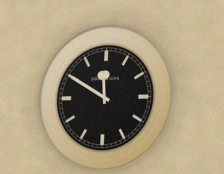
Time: h=11 m=50
